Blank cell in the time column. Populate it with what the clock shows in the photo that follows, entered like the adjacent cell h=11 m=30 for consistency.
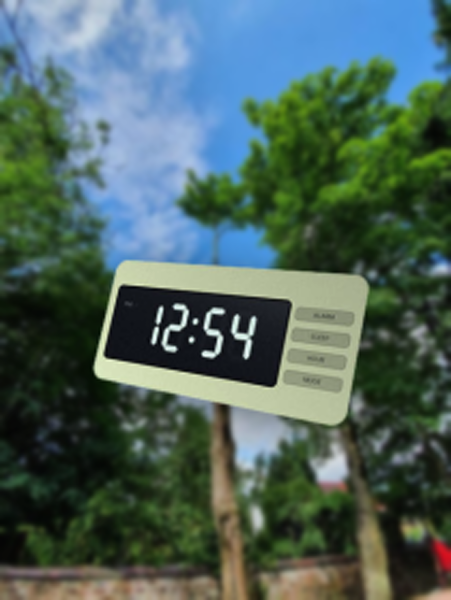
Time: h=12 m=54
